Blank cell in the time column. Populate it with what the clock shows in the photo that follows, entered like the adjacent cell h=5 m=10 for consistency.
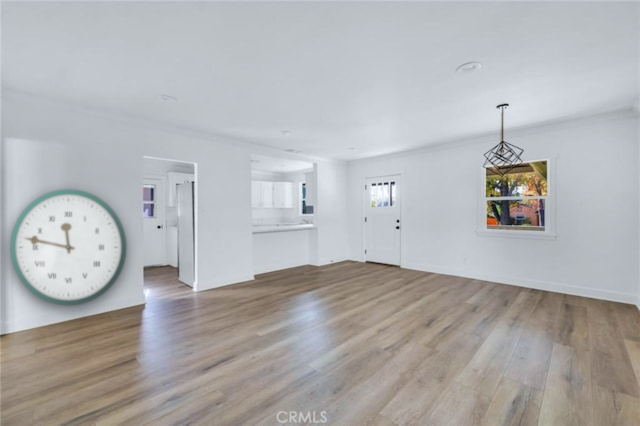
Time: h=11 m=47
